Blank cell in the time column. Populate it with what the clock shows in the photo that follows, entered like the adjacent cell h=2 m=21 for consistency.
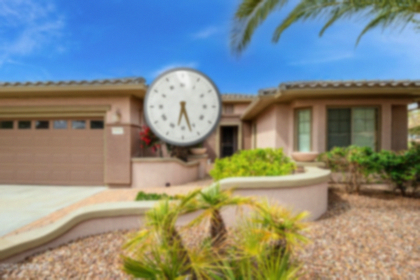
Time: h=6 m=27
